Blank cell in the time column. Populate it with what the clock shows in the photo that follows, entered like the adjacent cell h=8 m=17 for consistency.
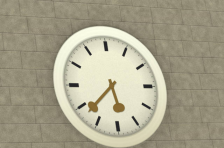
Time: h=5 m=38
